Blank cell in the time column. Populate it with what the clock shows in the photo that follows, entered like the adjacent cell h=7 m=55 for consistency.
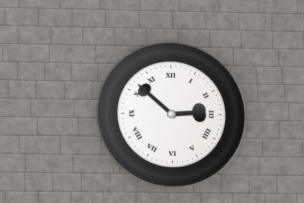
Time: h=2 m=52
